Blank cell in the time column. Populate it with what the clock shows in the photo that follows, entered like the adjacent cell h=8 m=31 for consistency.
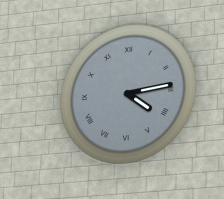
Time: h=4 m=14
